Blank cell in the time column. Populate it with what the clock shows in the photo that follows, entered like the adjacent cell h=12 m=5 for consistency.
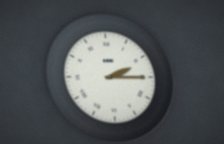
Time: h=2 m=15
